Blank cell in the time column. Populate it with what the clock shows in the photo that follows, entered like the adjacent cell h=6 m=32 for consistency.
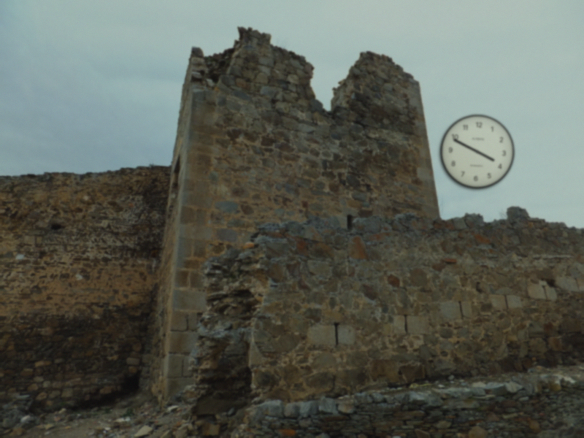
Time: h=3 m=49
